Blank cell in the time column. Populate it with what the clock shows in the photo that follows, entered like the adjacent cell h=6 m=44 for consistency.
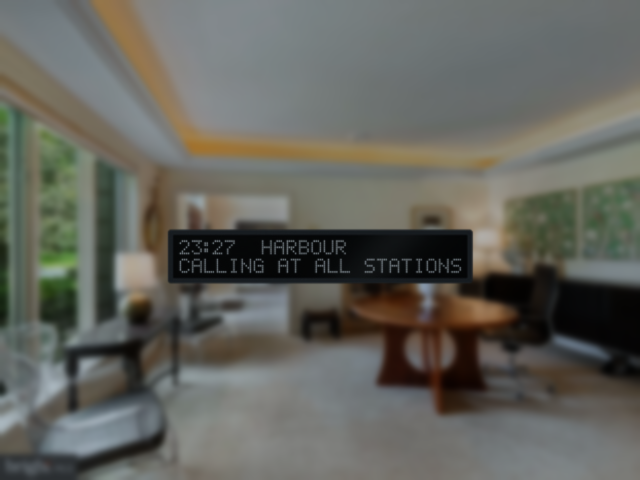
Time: h=23 m=27
